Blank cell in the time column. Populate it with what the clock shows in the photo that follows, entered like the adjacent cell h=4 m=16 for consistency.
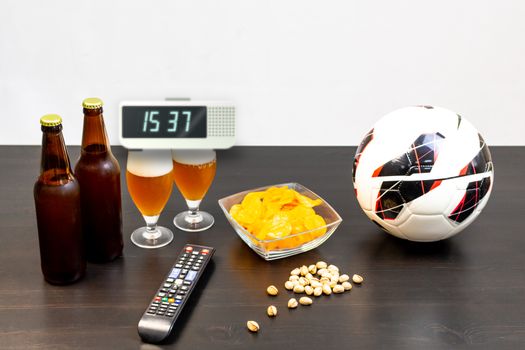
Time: h=15 m=37
